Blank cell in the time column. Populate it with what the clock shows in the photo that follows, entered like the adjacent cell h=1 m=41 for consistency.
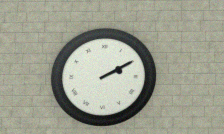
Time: h=2 m=10
